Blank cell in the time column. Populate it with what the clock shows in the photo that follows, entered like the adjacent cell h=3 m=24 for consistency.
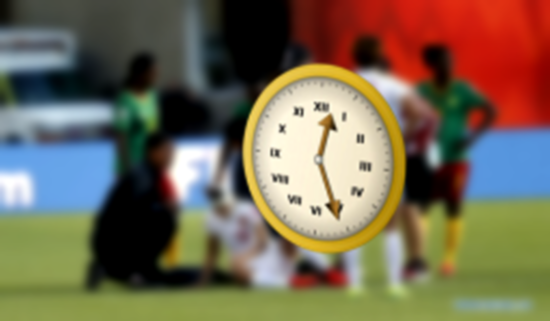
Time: h=12 m=26
